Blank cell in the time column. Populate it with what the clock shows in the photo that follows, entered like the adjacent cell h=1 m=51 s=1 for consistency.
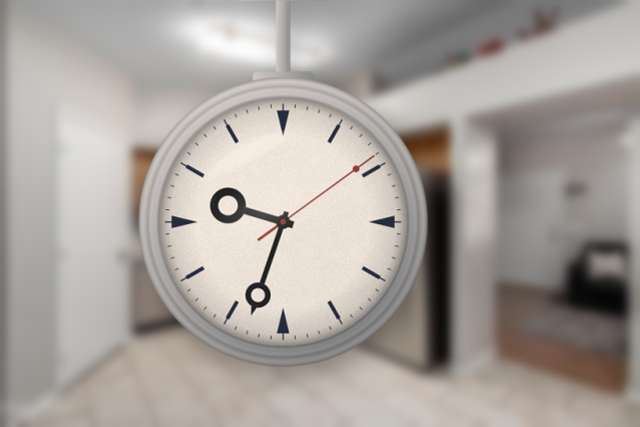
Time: h=9 m=33 s=9
